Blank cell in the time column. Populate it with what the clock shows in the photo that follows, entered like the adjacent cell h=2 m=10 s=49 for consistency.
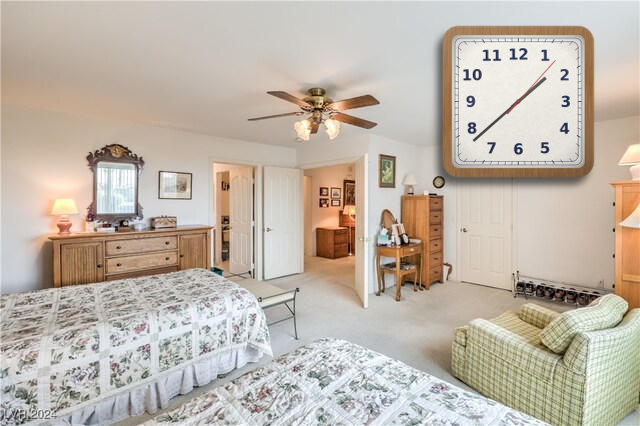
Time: h=1 m=38 s=7
